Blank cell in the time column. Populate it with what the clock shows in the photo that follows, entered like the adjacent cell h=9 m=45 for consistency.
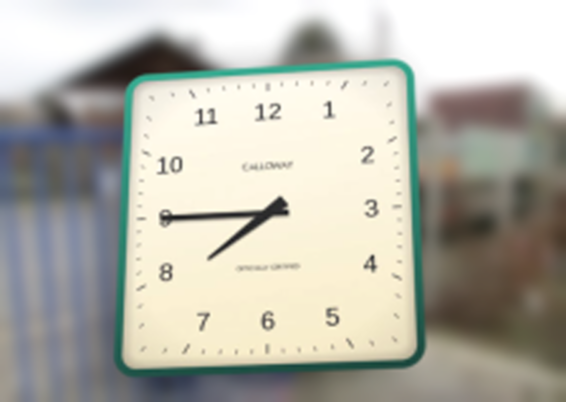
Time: h=7 m=45
